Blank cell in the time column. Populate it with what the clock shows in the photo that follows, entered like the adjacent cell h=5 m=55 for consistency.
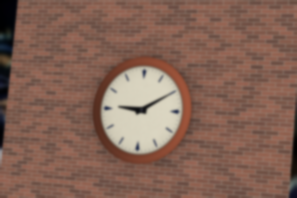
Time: h=9 m=10
